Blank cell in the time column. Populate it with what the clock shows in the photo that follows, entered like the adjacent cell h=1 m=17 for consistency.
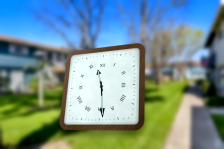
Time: h=11 m=29
